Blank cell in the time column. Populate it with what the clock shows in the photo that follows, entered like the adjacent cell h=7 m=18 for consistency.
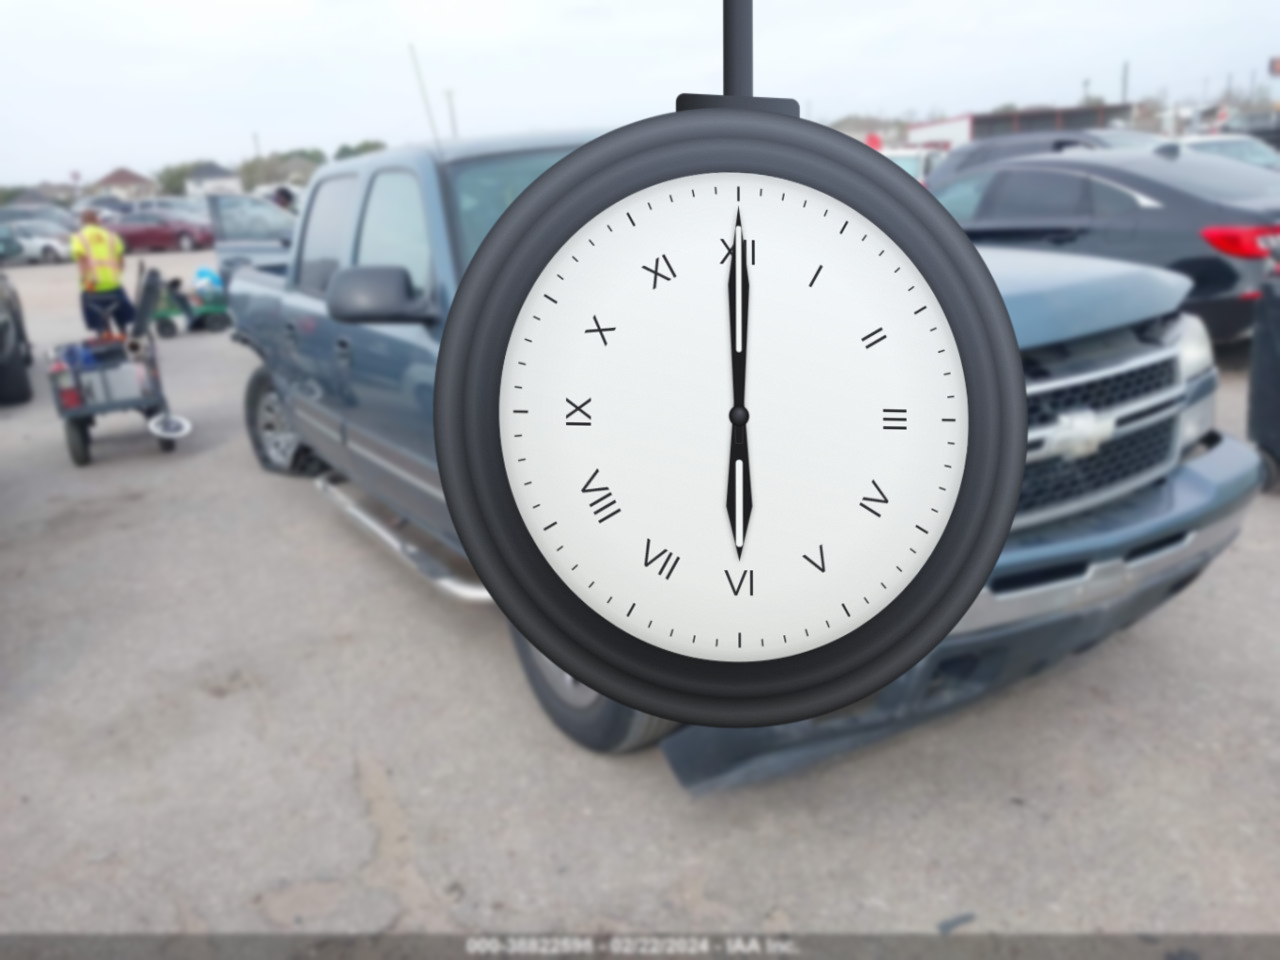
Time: h=6 m=0
